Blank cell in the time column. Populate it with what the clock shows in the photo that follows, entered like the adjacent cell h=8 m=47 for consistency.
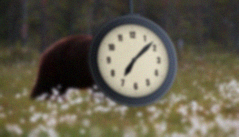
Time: h=7 m=8
